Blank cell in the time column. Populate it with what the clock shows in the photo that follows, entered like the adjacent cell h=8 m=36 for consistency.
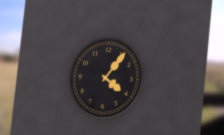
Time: h=4 m=6
